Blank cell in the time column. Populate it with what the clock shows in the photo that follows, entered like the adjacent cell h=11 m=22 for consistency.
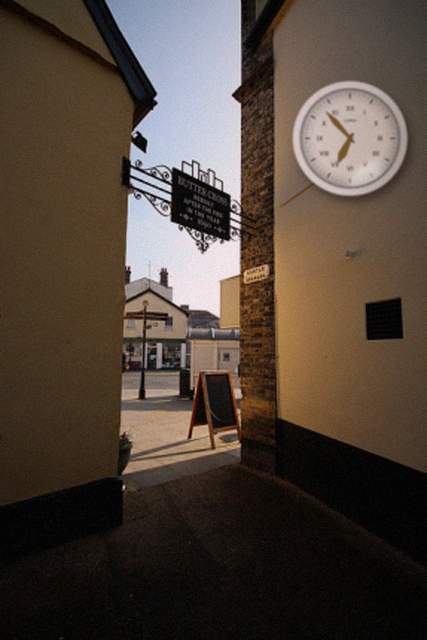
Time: h=6 m=53
